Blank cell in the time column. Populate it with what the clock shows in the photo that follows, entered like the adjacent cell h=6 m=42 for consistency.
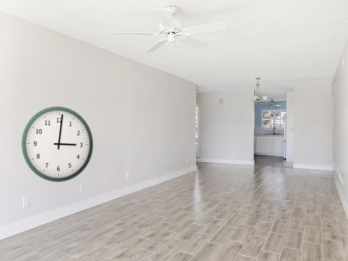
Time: h=3 m=1
